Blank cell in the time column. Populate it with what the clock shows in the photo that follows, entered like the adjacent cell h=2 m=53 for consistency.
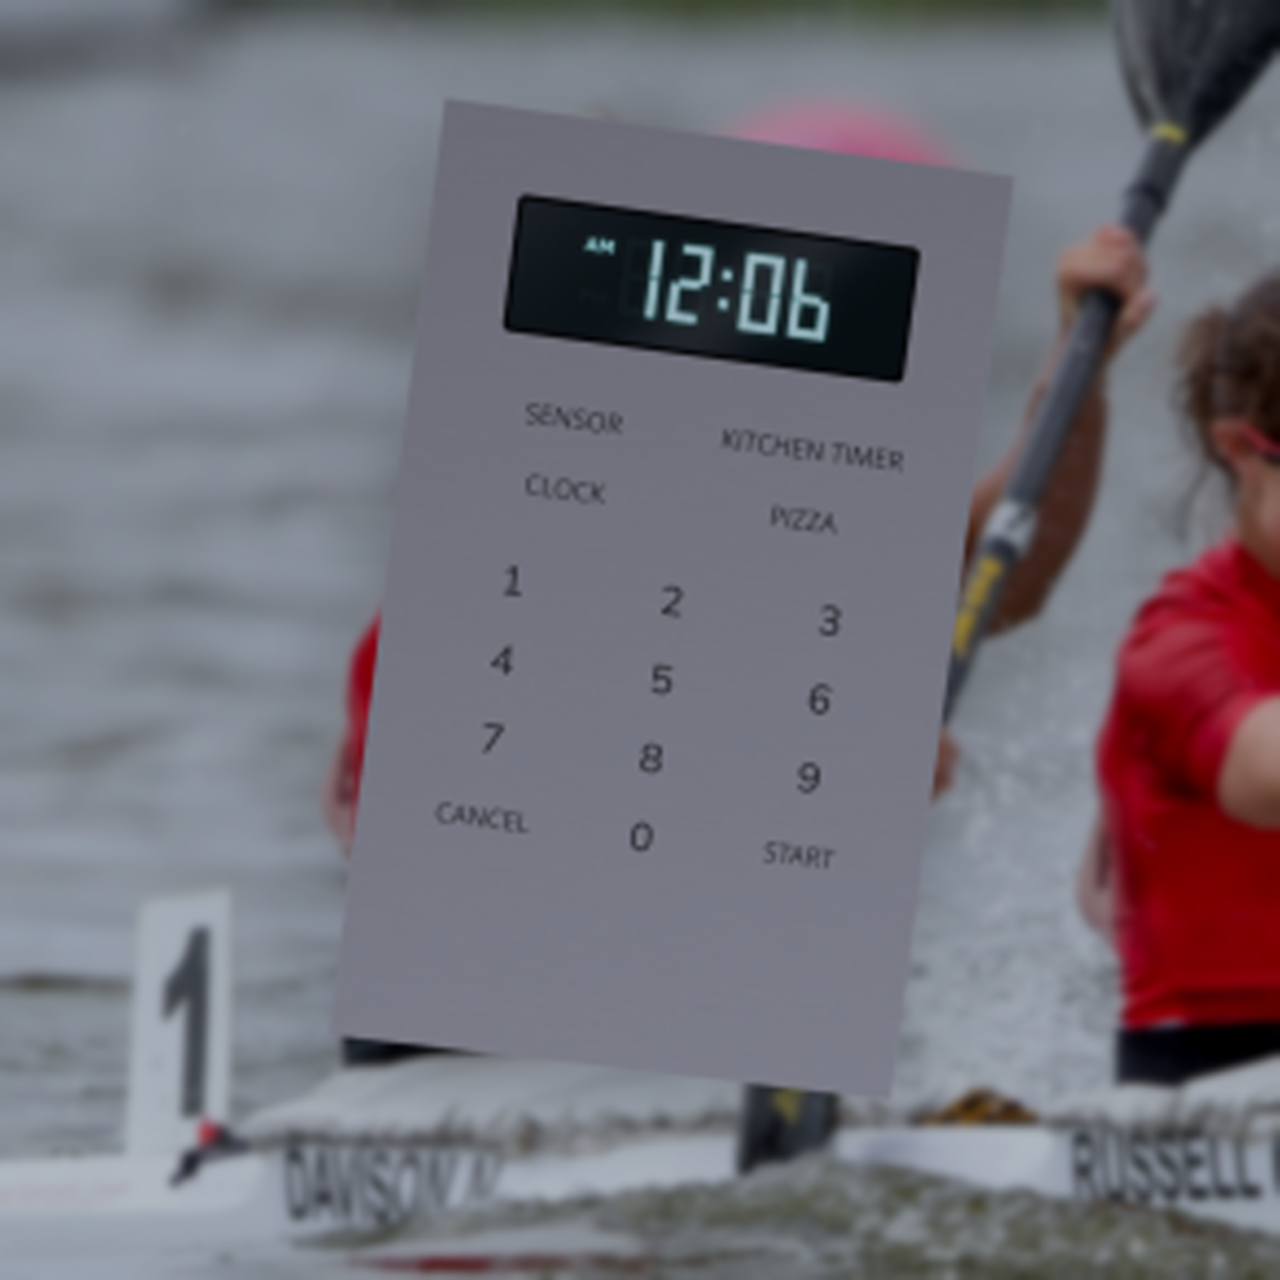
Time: h=12 m=6
